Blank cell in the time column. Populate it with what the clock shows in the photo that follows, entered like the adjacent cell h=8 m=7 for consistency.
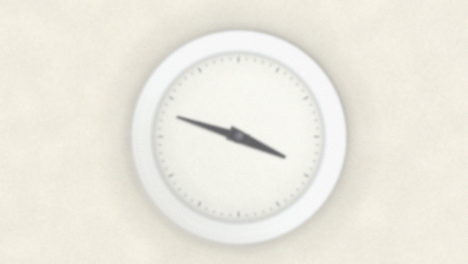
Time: h=3 m=48
